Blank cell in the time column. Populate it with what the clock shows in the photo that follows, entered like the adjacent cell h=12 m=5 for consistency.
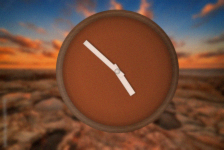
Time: h=4 m=52
